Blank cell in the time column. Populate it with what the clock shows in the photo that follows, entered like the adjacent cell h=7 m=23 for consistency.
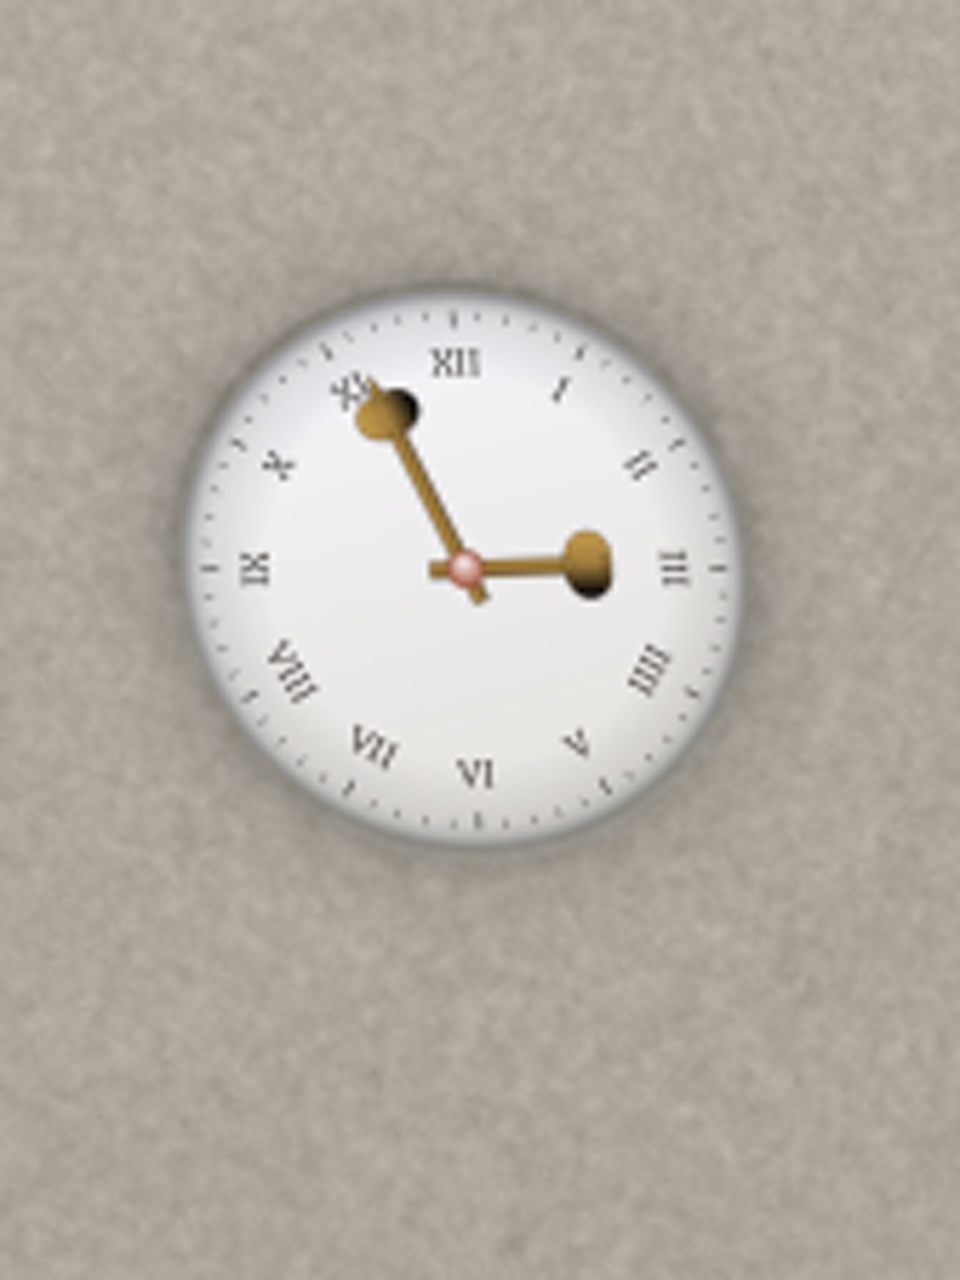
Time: h=2 m=56
